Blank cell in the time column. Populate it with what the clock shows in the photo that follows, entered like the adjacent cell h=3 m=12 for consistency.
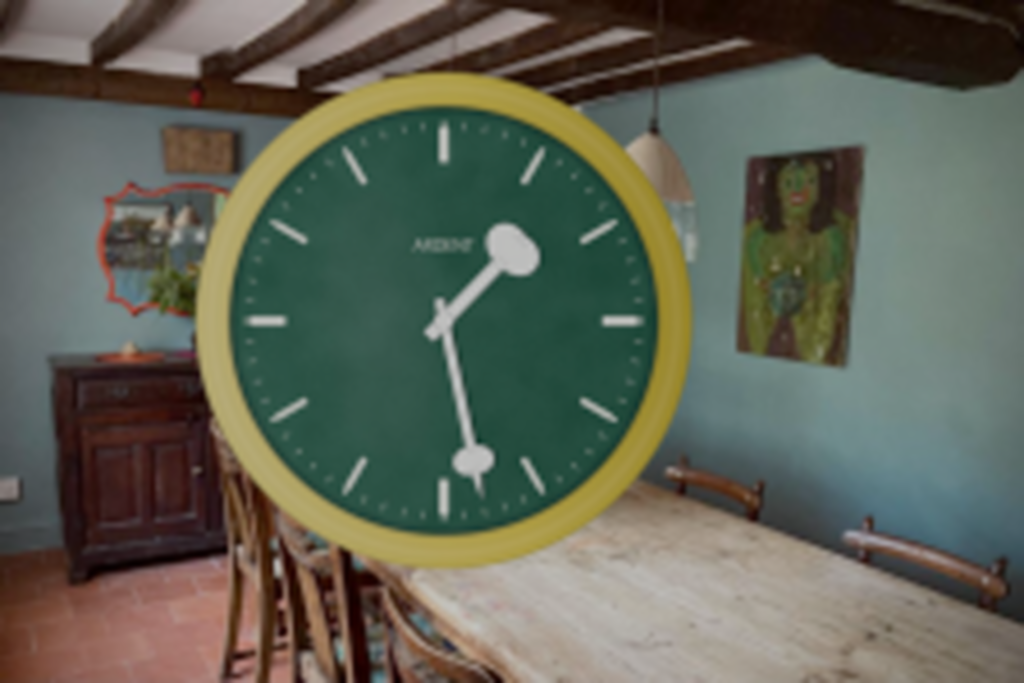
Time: h=1 m=28
